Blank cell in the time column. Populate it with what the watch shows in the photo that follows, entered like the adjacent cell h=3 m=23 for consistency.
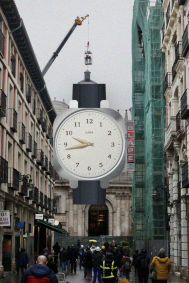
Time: h=9 m=43
